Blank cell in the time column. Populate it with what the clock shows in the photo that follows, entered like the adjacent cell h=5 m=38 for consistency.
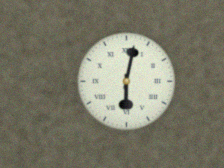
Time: h=6 m=2
